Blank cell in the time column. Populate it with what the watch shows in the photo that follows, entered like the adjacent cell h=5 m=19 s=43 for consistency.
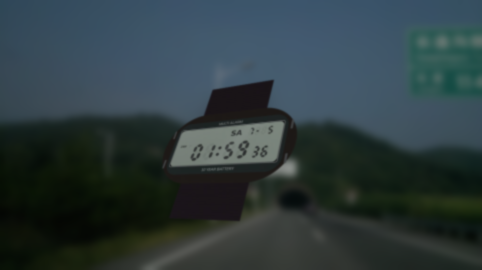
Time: h=1 m=59 s=36
